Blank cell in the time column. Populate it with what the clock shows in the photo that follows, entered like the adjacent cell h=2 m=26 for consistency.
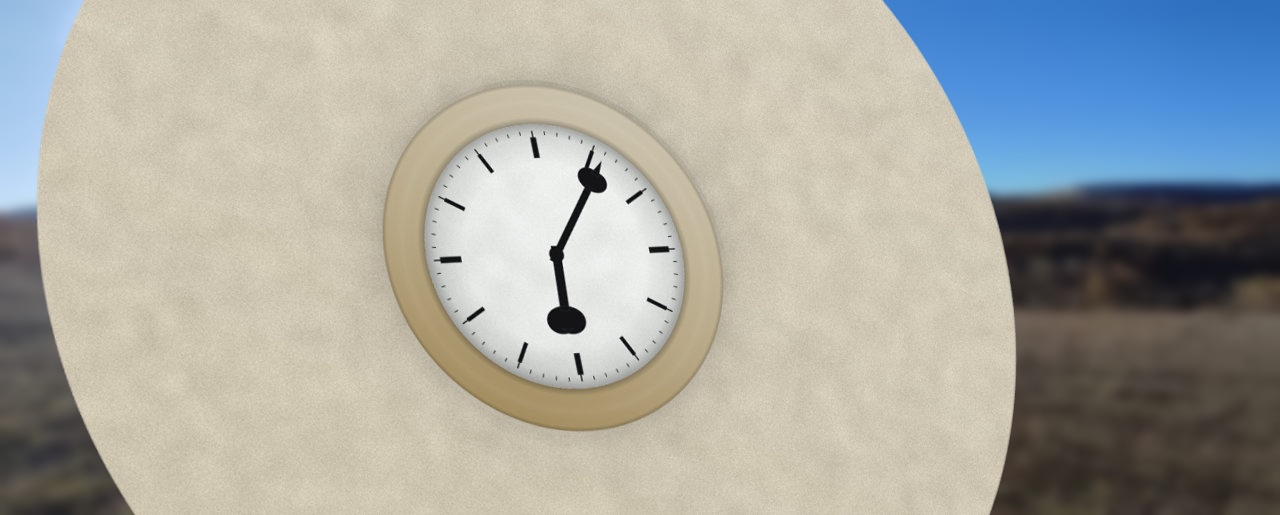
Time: h=6 m=6
